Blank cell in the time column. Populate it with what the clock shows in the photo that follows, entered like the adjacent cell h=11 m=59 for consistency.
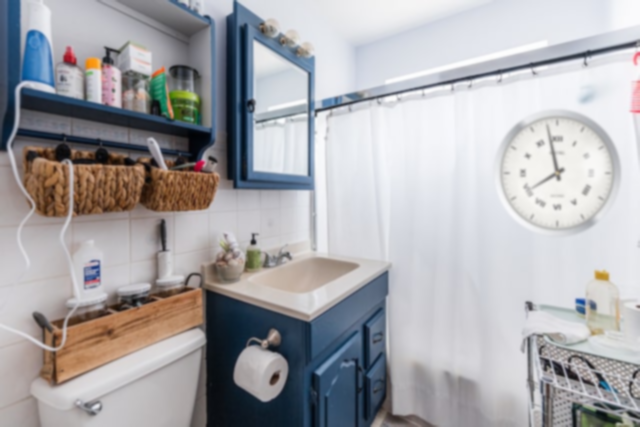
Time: h=7 m=58
